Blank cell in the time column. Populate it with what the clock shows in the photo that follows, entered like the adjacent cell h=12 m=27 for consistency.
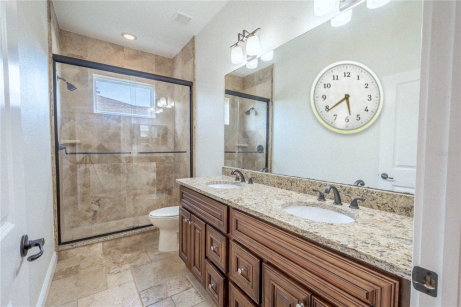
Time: h=5 m=39
